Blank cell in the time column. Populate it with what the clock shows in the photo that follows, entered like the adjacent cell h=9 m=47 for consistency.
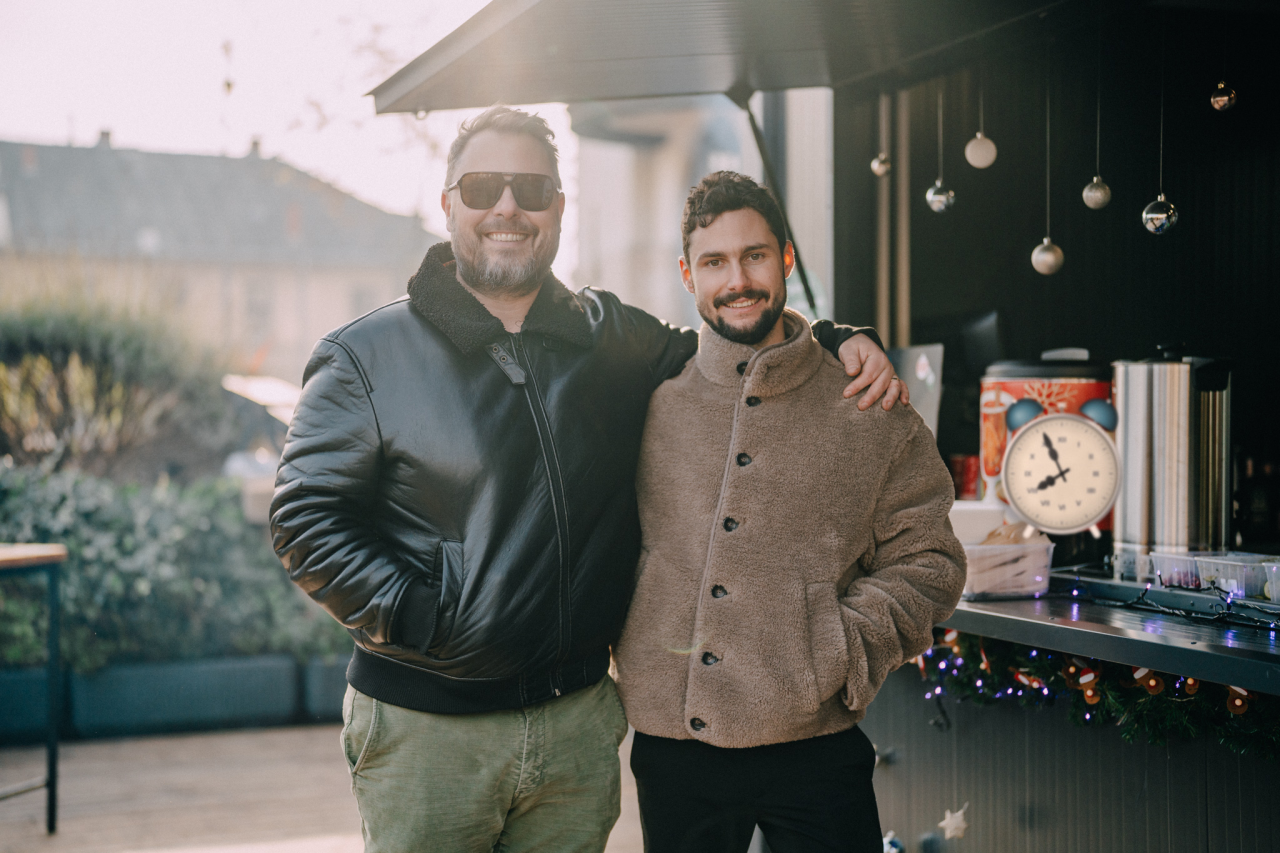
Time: h=7 m=56
